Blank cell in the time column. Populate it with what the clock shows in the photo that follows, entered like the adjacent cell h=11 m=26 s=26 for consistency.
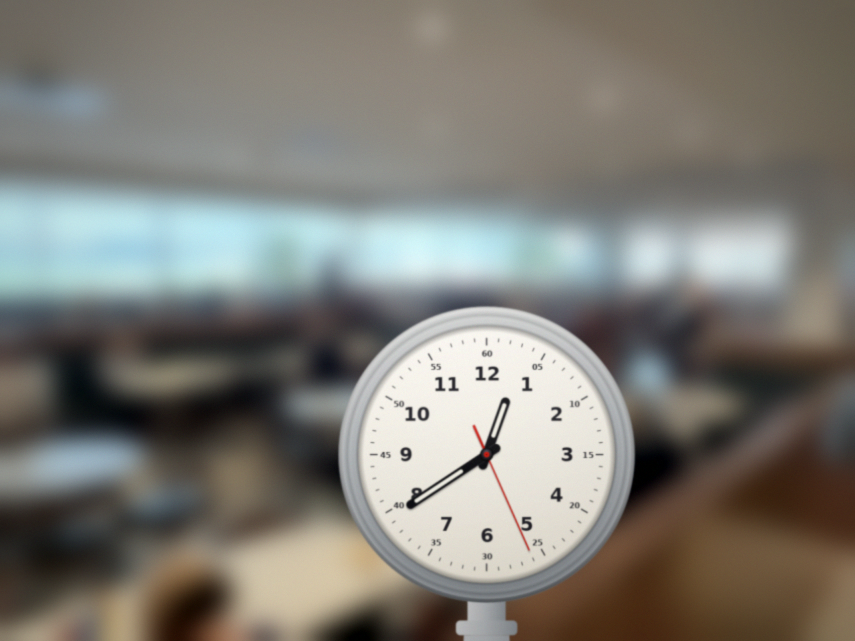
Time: h=12 m=39 s=26
